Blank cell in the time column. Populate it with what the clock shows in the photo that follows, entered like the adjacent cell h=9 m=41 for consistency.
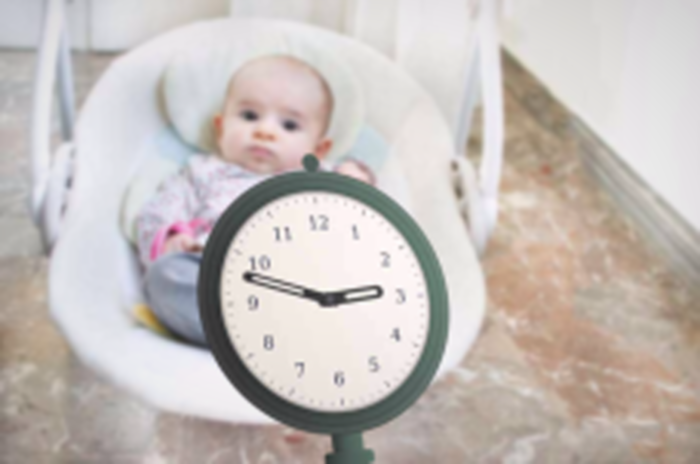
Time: h=2 m=48
